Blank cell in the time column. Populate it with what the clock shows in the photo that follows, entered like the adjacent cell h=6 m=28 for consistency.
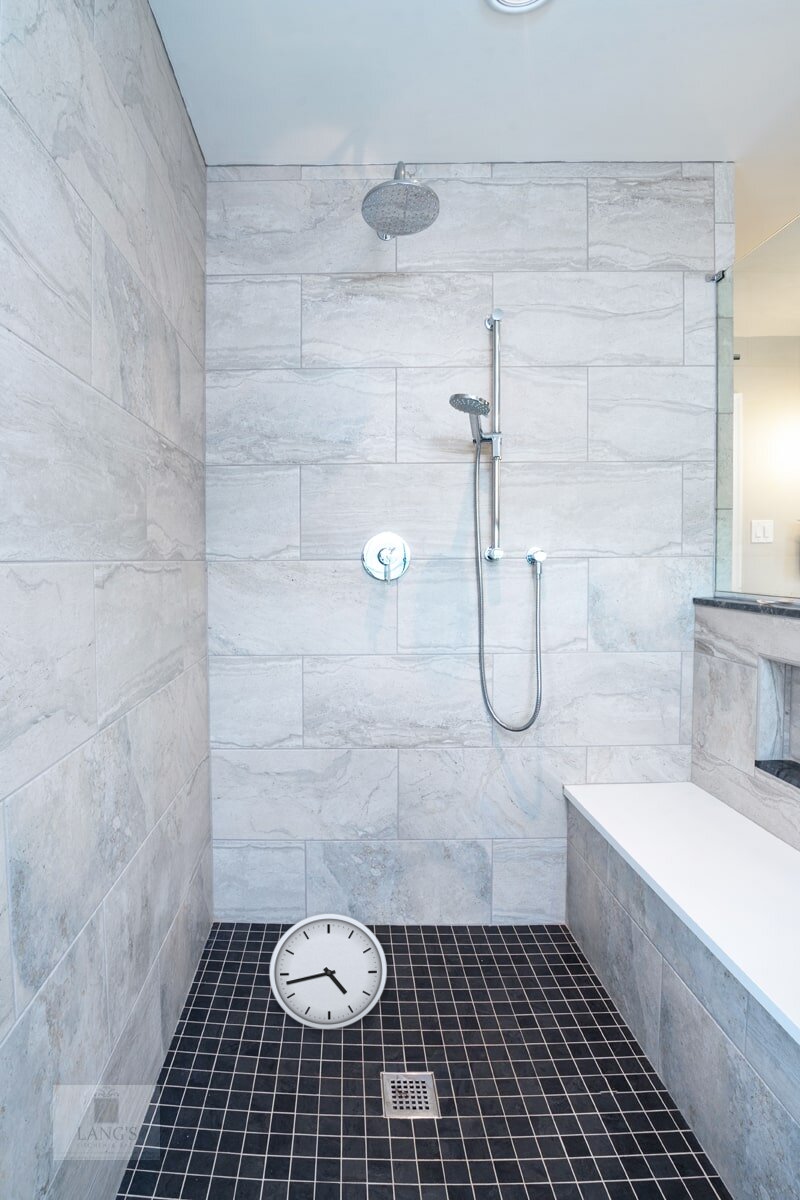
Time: h=4 m=43
